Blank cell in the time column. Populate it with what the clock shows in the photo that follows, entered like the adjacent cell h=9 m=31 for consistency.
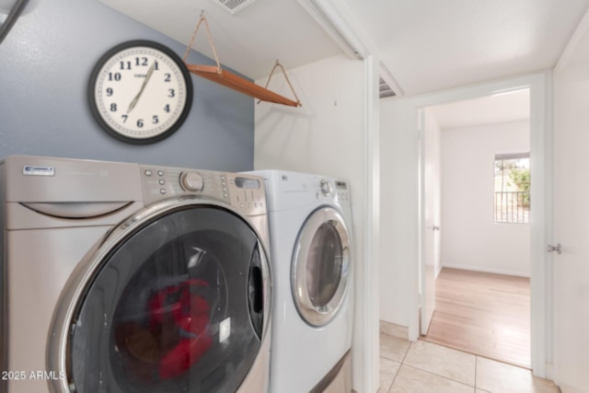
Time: h=7 m=4
